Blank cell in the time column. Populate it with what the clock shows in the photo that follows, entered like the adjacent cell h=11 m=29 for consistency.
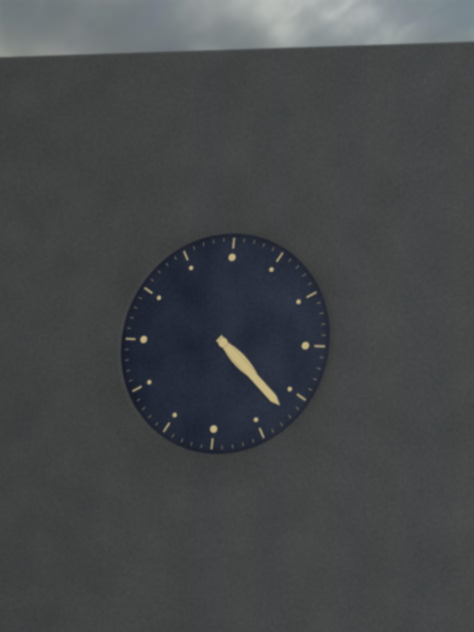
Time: h=4 m=22
